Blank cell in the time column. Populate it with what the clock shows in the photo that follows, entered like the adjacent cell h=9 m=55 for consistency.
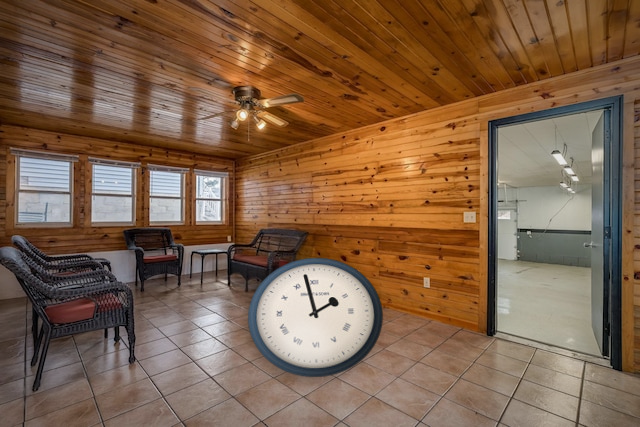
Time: h=1 m=58
